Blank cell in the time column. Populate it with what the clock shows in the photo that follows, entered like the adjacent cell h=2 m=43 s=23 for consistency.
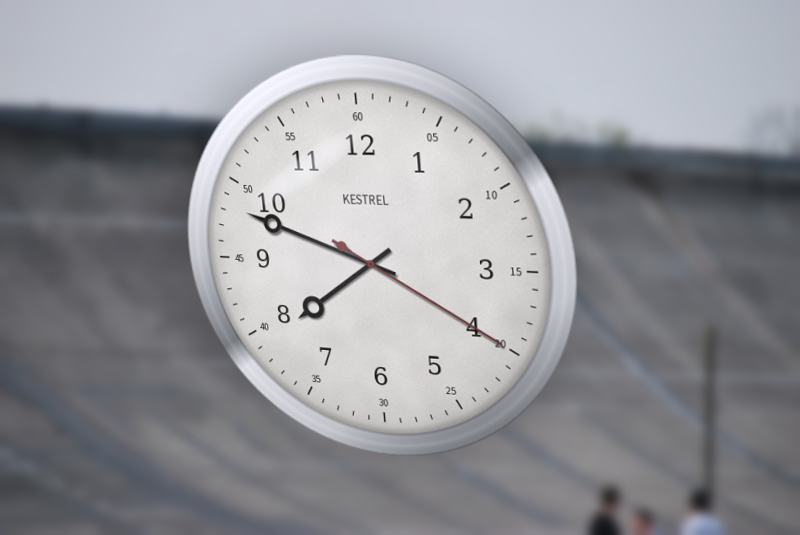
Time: h=7 m=48 s=20
